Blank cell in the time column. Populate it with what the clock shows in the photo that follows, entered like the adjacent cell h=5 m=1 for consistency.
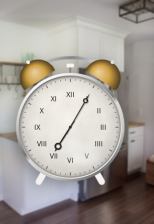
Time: h=7 m=5
